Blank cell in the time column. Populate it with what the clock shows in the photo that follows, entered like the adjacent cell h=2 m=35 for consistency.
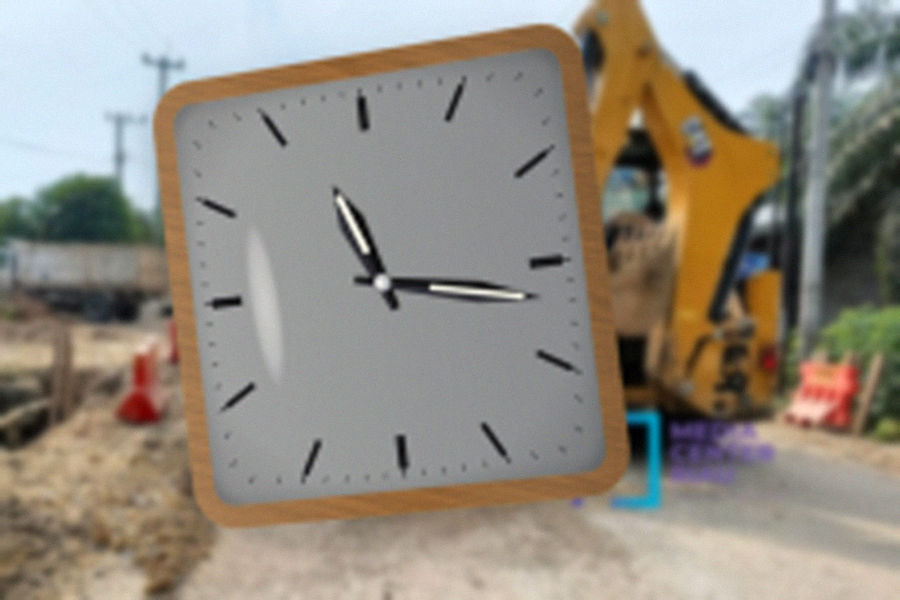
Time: h=11 m=17
